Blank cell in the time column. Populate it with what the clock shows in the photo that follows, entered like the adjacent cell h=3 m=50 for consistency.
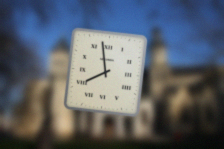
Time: h=7 m=58
